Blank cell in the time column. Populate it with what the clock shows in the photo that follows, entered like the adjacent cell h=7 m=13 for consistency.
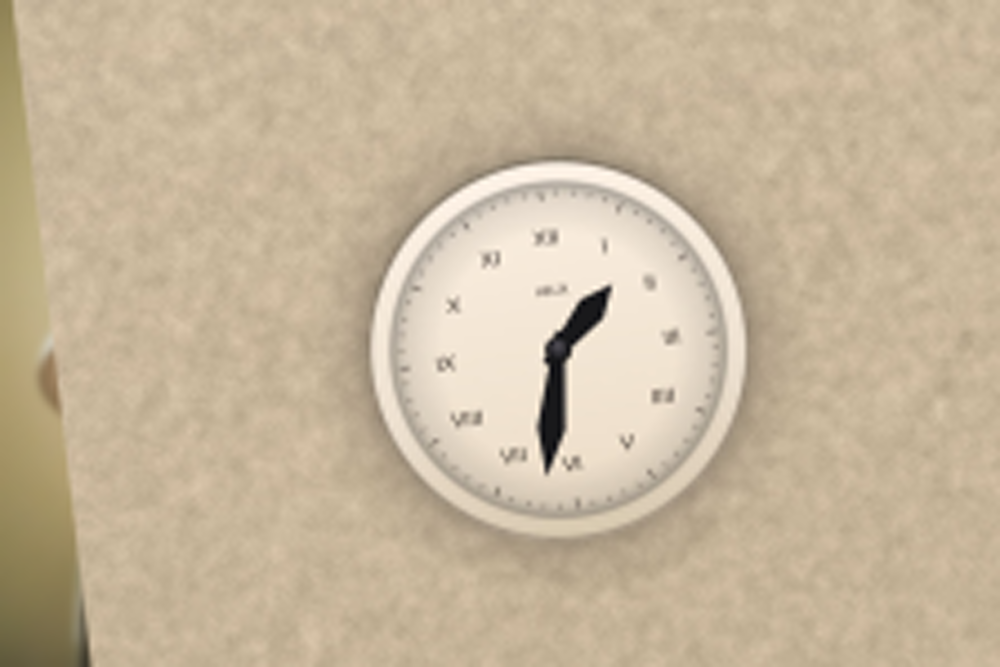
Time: h=1 m=32
